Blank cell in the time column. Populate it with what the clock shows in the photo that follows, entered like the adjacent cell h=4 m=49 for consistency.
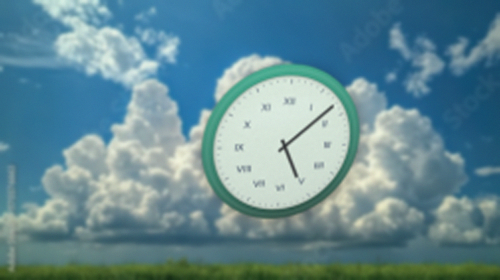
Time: h=5 m=8
